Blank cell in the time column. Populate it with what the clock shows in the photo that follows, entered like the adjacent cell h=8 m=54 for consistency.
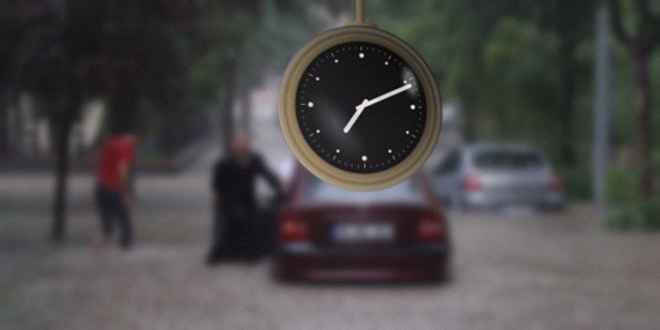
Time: h=7 m=11
